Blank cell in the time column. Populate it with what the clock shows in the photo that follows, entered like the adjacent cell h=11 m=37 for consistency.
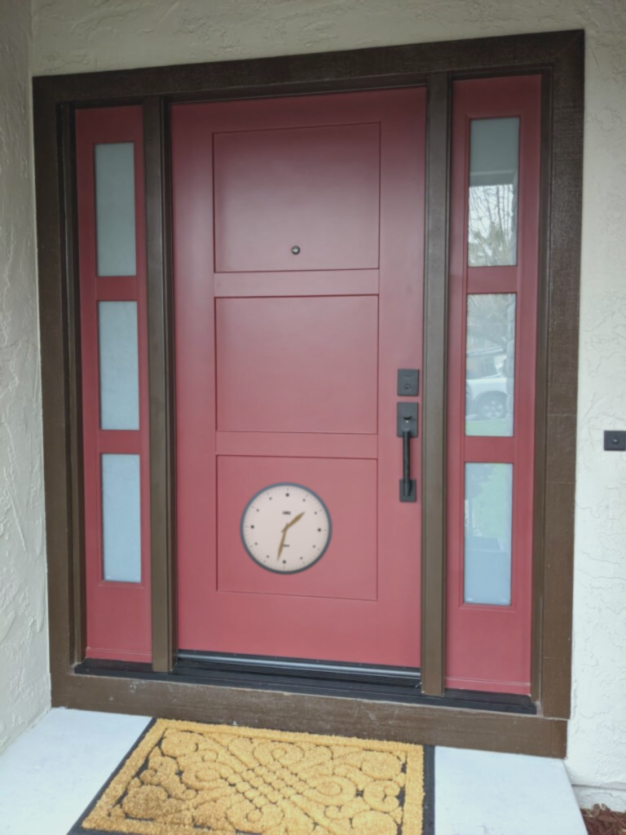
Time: h=1 m=32
